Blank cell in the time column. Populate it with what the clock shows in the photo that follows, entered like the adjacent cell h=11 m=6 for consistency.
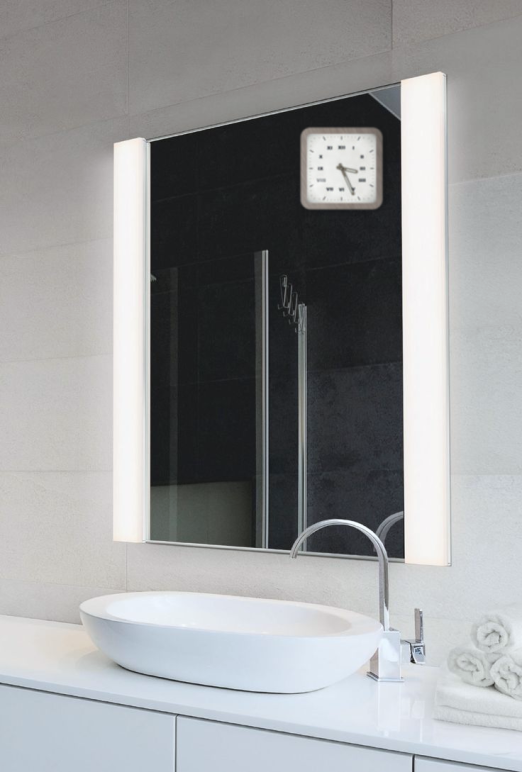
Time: h=3 m=26
